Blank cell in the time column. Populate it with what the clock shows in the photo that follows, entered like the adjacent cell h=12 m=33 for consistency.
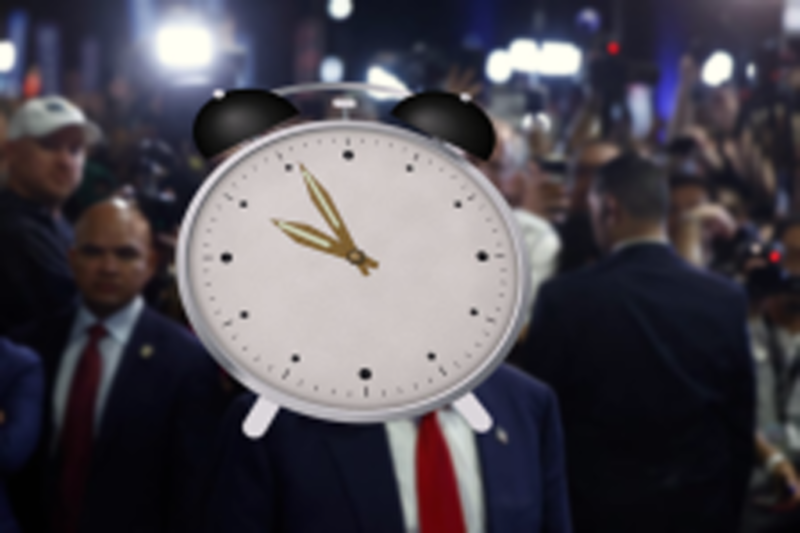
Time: h=9 m=56
